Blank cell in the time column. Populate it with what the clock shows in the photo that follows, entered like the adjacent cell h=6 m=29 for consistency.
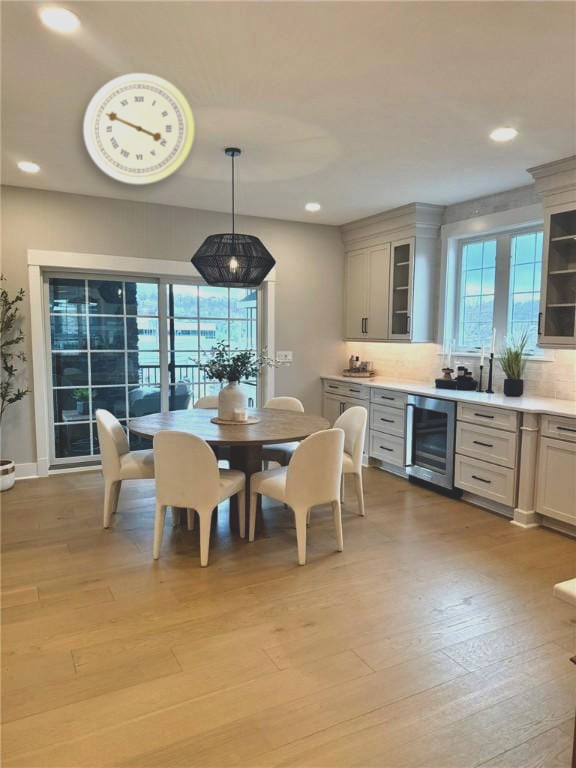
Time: h=3 m=49
